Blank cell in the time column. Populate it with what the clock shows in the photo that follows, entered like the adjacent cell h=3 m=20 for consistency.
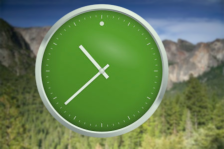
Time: h=10 m=38
